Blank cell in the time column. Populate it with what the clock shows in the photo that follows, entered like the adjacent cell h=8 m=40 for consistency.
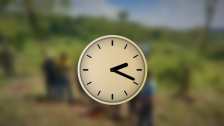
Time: h=2 m=19
